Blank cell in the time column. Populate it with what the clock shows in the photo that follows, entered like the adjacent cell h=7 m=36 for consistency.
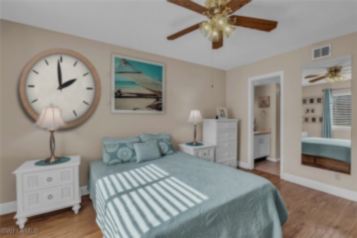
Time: h=1 m=59
